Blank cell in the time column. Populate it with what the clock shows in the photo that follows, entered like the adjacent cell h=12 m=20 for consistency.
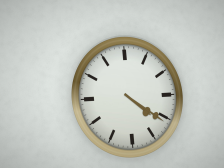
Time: h=4 m=21
